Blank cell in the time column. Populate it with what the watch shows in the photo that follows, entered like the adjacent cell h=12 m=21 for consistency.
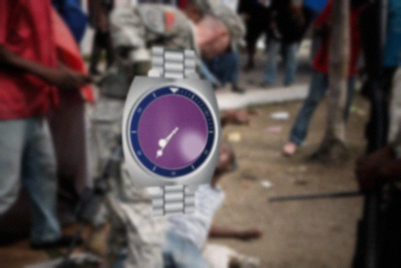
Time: h=7 m=36
